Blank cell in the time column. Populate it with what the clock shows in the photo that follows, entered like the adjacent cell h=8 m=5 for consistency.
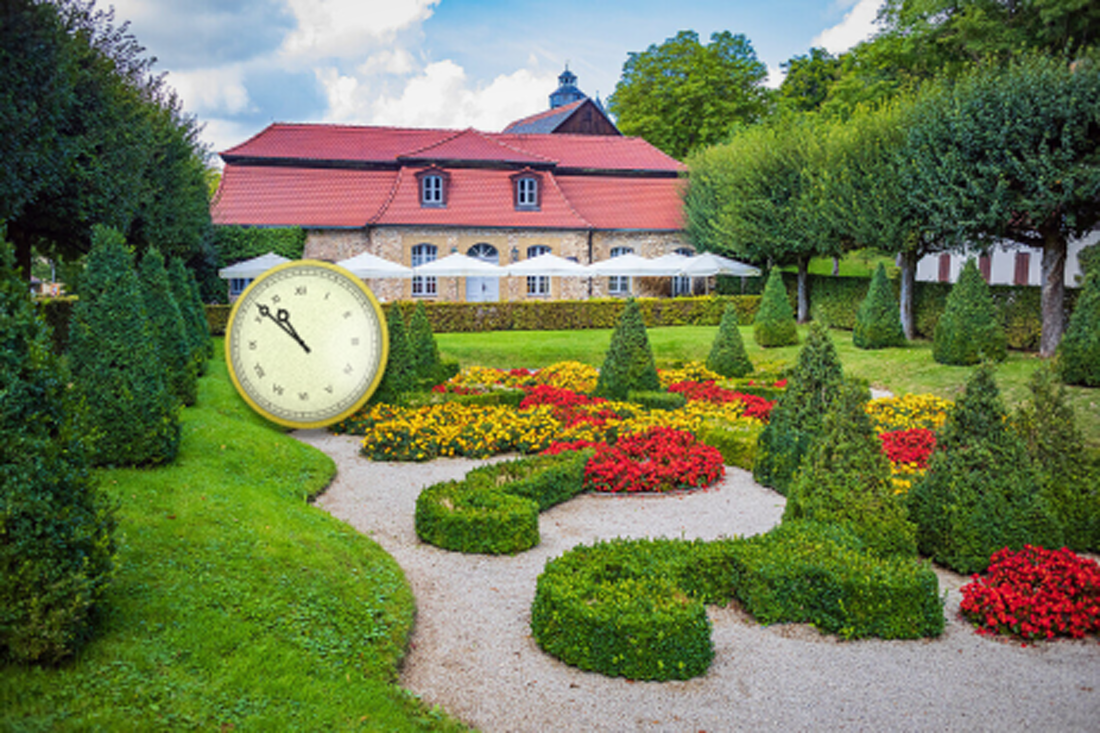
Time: h=10 m=52
